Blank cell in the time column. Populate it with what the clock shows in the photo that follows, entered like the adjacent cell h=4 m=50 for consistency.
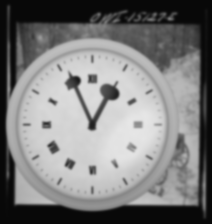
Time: h=12 m=56
